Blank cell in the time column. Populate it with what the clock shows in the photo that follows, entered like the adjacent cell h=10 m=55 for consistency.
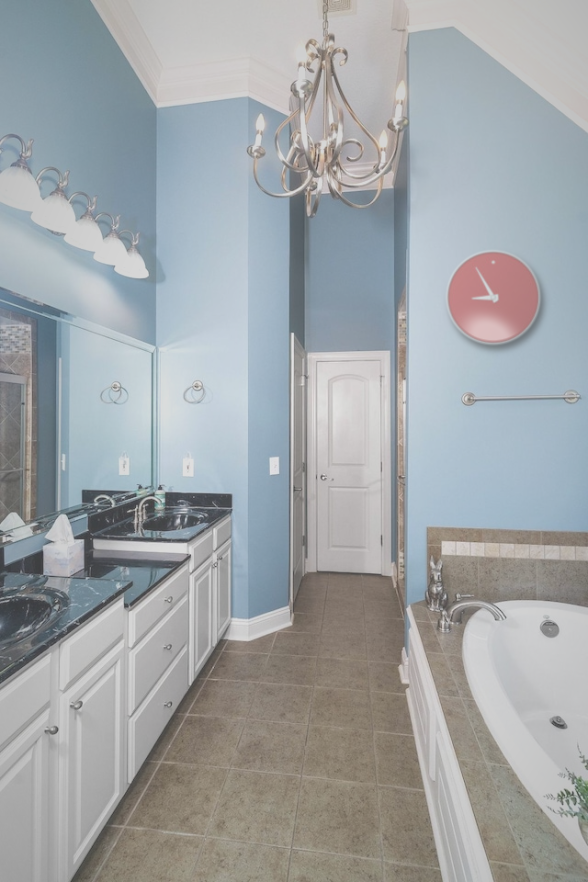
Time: h=8 m=55
